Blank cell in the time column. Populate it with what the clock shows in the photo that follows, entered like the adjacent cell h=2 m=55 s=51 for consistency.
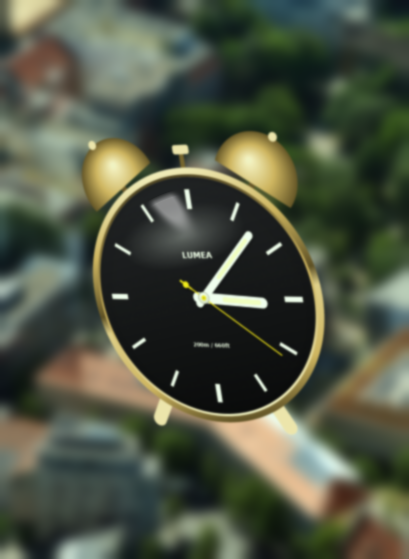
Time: h=3 m=7 s=21
